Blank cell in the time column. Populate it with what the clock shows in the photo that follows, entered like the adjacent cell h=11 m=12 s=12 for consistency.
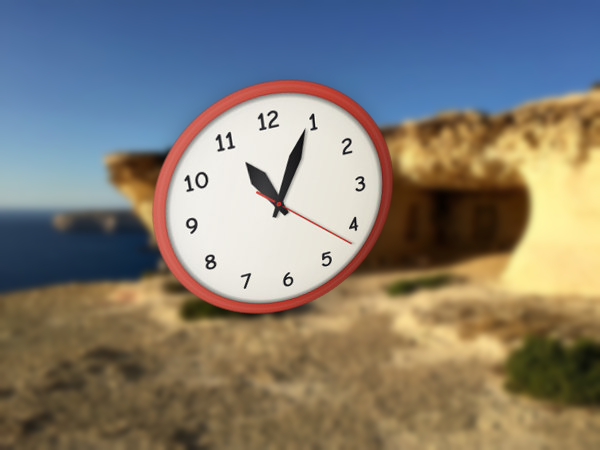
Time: h=11 m=4 s=22
